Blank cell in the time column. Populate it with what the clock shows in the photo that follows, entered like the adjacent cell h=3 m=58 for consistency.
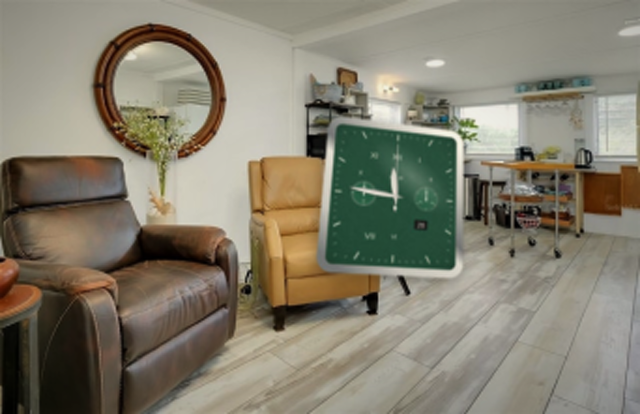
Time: h=11 m=46
